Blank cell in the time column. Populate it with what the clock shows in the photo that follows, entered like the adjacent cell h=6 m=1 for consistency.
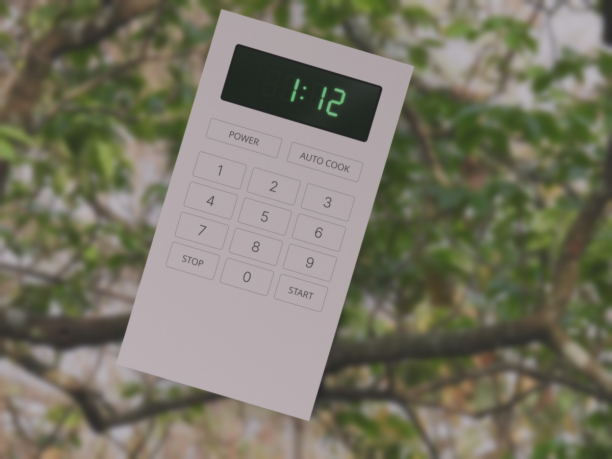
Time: h=1 m=12
